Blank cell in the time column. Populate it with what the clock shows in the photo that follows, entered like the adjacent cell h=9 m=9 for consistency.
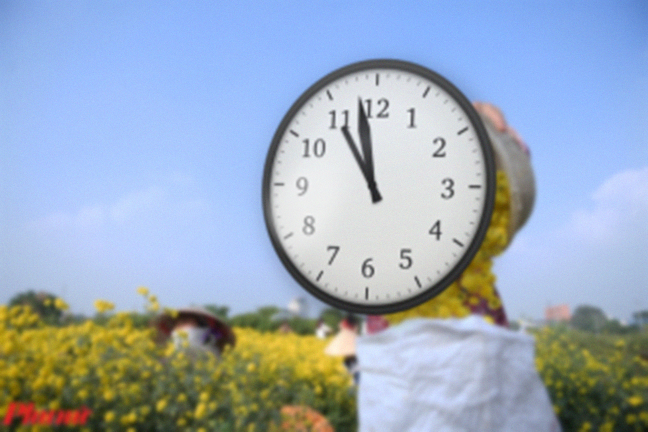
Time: h=10 m=58
